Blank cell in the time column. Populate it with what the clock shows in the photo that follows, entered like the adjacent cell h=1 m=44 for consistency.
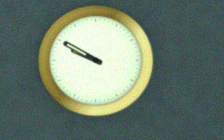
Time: h=9 m=50
